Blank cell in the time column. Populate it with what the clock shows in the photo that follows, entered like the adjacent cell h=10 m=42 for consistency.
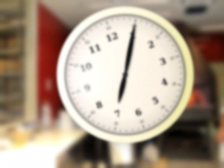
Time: h=7 m=5
